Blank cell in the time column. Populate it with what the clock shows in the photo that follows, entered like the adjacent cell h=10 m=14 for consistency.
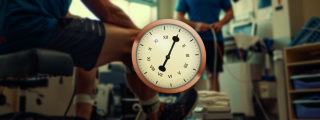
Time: h=7 m=5
